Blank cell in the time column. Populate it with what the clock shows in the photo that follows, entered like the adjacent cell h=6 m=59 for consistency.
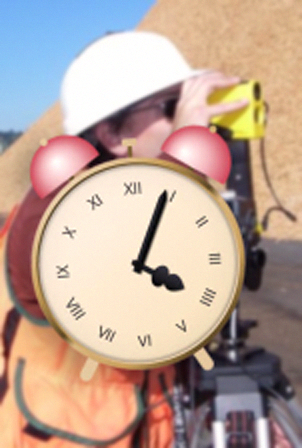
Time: h=4 m=4
